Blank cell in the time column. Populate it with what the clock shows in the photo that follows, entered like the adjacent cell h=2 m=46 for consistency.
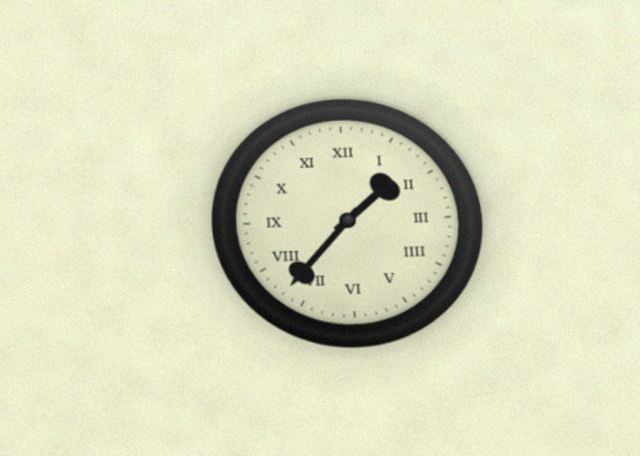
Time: h=1 m=37
